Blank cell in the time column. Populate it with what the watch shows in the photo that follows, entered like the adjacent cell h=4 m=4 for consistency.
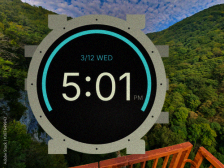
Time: h=5 m=1
